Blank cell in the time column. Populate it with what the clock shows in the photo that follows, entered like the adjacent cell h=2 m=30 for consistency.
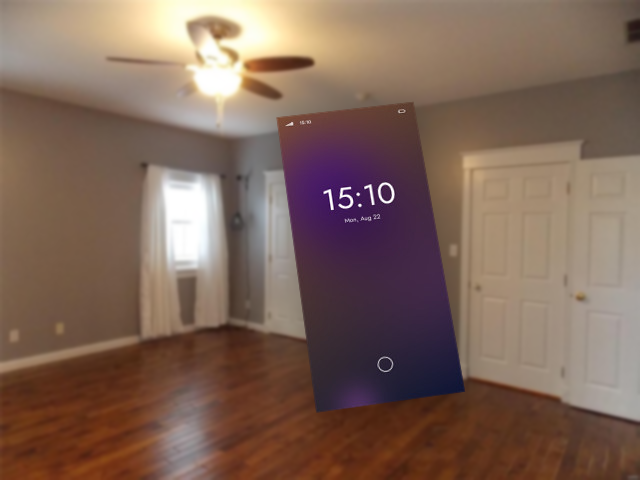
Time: h=15 m=10
